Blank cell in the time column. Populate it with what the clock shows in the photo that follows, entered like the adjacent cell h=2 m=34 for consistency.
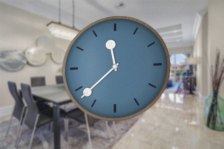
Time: h=11 m=38
